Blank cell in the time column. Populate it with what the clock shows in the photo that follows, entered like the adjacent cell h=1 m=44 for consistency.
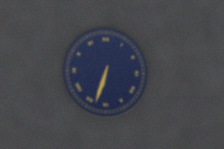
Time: h=6 m=33
